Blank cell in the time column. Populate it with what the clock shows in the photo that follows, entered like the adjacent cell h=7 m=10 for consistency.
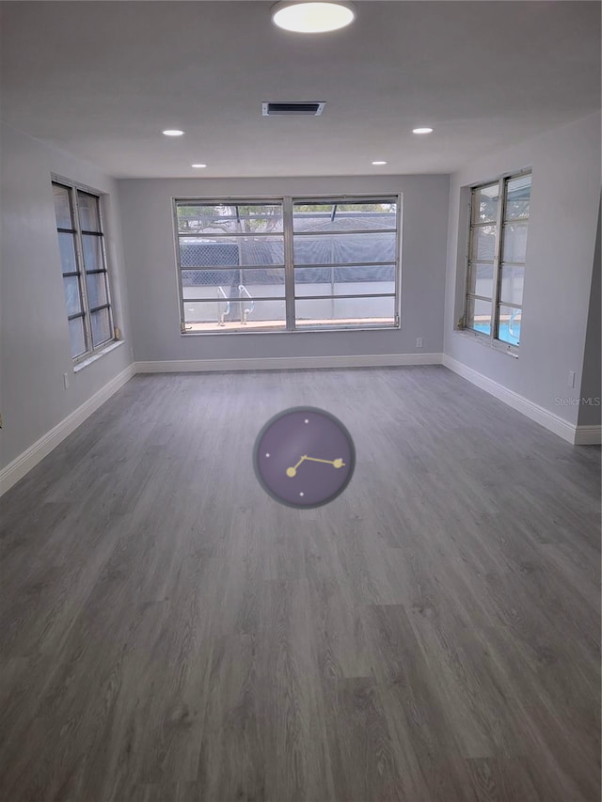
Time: h=7 m=16
